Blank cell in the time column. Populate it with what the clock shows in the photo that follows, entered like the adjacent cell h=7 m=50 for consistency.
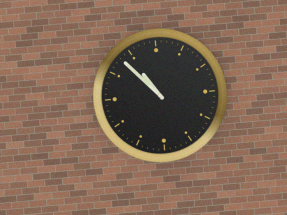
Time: h=10 m=53
